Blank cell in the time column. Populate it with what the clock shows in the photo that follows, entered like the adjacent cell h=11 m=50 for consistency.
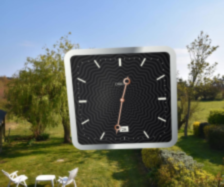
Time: h=12 m=32
